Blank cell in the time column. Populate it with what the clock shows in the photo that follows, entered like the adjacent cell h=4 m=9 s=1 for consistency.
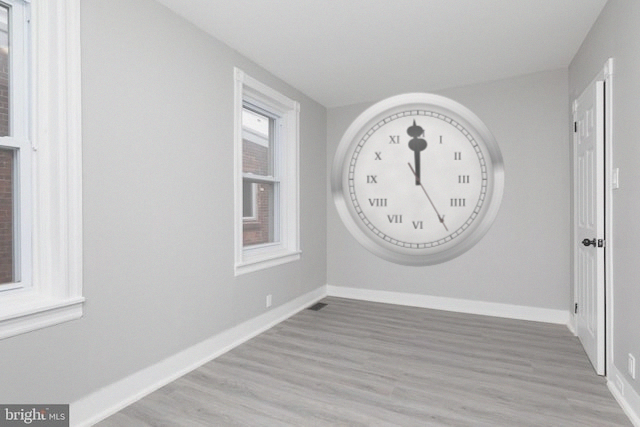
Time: h=11 m=59 s=25
